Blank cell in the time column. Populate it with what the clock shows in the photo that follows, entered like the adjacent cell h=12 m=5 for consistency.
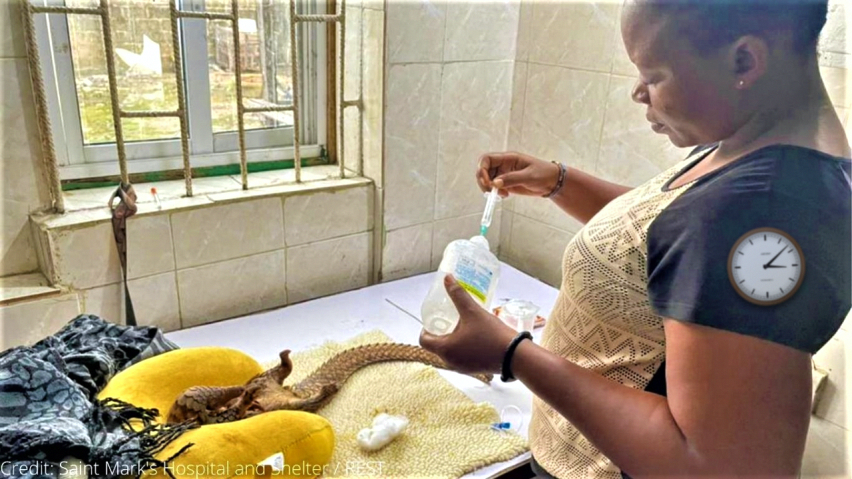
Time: h=3 m=8
